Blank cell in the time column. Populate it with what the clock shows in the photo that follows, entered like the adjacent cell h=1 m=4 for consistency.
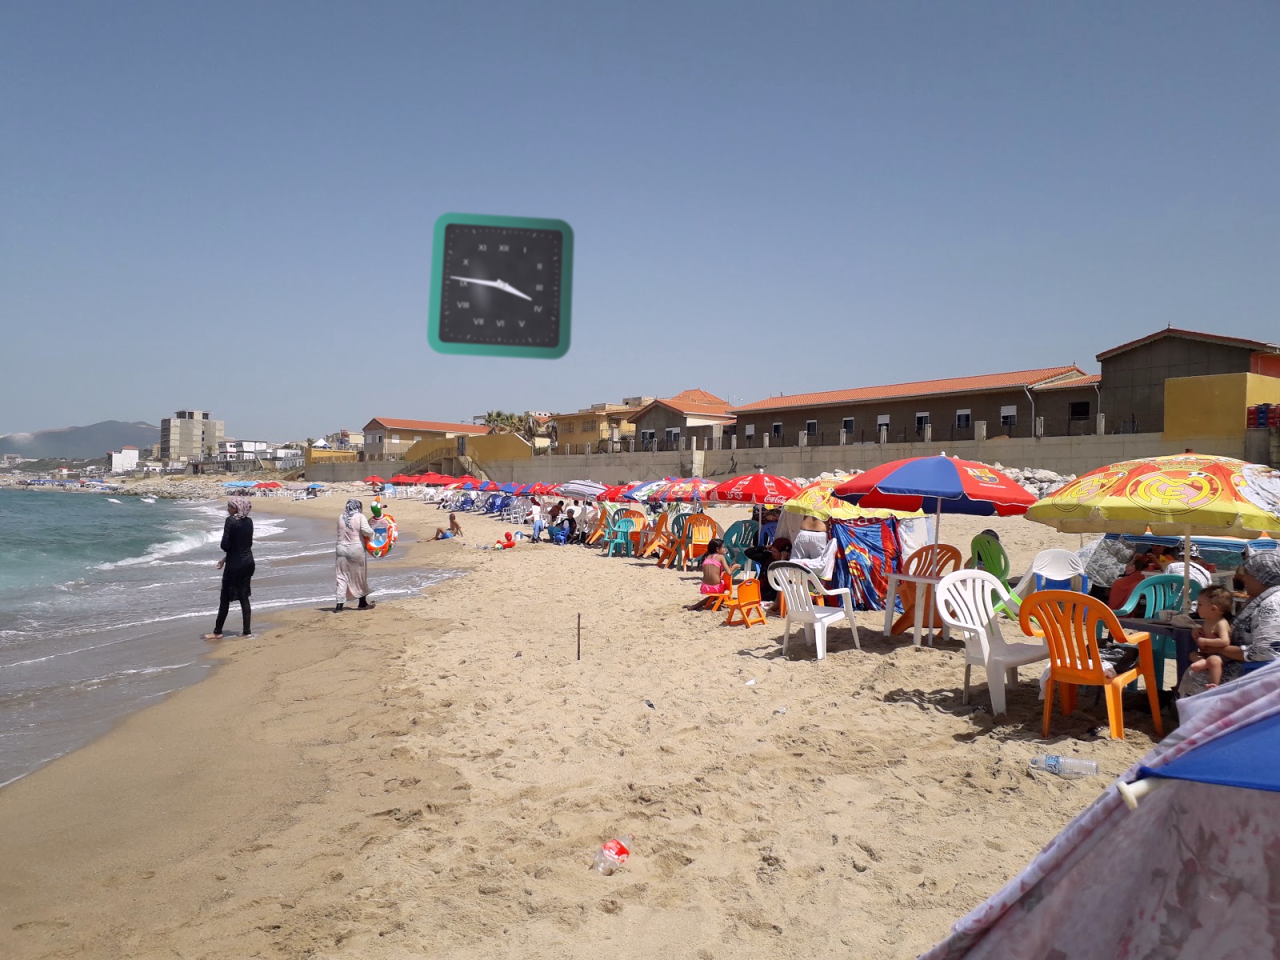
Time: h=3 m=46
